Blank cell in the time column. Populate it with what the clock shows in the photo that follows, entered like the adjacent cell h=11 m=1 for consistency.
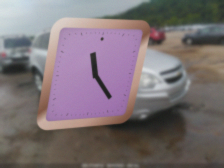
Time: h=11 m=23
